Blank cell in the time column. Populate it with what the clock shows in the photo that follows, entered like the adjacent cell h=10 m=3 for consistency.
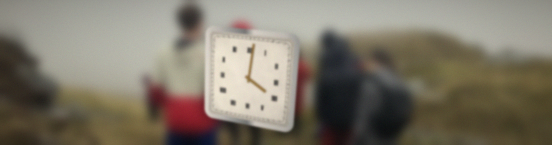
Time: h=4 m=1
